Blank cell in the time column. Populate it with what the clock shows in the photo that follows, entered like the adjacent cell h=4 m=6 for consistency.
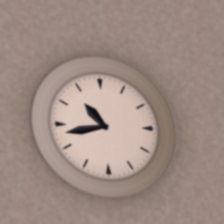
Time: h=10 m=43
